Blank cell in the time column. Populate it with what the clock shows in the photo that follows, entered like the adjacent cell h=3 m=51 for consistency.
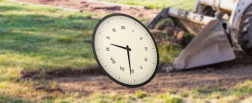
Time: h=9 m=31
